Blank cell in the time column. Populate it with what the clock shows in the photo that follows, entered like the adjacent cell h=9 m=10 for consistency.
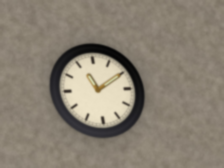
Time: h=11 m=10
